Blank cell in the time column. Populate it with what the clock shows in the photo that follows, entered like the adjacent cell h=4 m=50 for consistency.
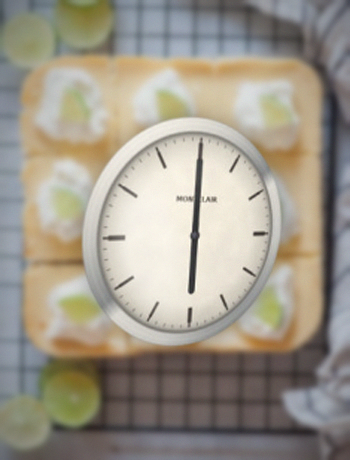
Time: h=6 m=0
